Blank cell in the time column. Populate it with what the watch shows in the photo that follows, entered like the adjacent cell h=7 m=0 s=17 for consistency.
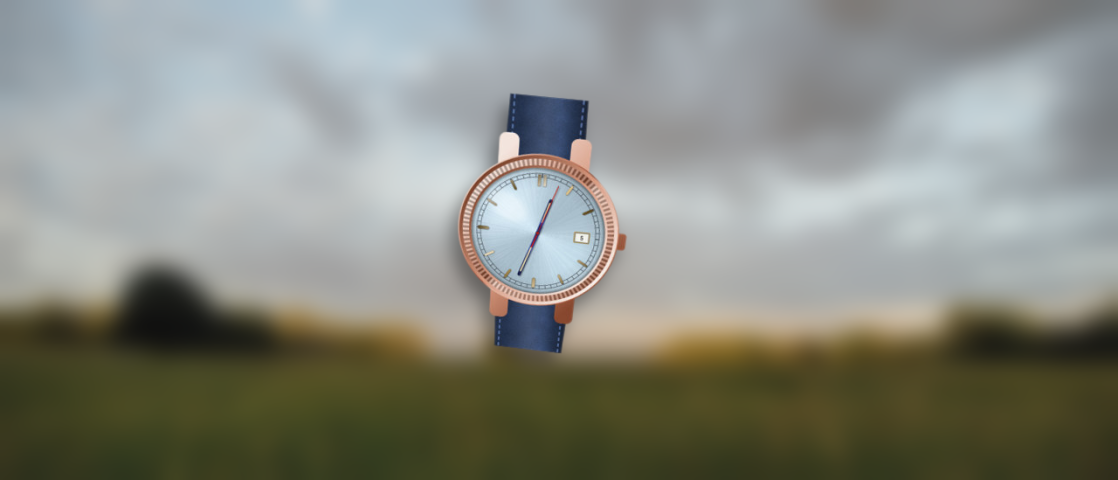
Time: h=12 m=33 s=3
